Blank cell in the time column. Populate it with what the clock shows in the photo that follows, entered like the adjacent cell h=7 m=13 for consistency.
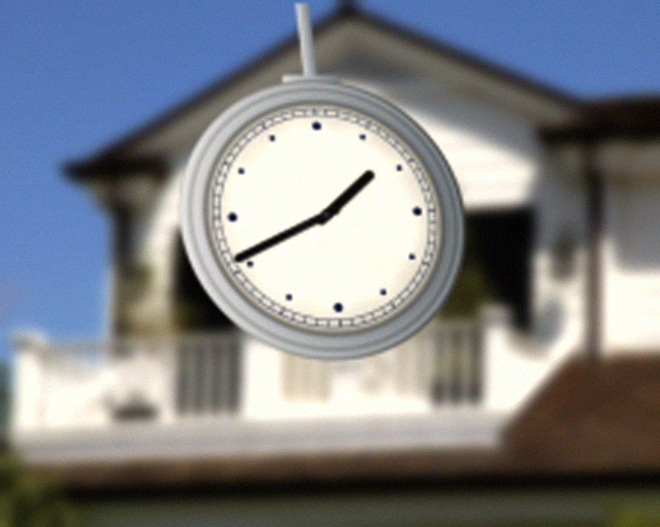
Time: h=1 m=41
